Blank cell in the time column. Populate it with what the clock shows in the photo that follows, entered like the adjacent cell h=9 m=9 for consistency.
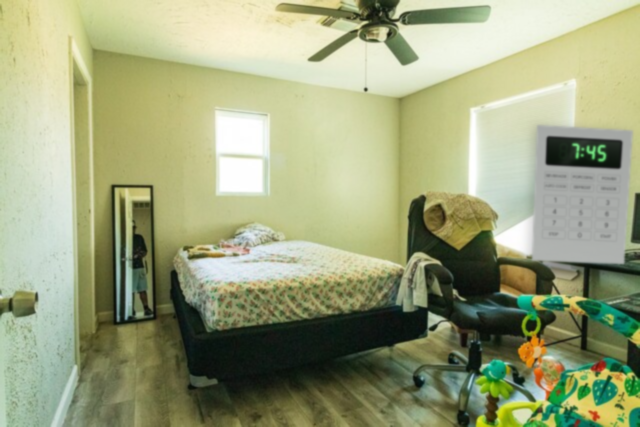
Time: h=7 m=45
